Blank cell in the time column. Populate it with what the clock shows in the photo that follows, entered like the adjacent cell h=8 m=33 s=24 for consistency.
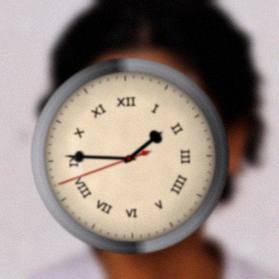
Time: h=1 m=45 s=42
